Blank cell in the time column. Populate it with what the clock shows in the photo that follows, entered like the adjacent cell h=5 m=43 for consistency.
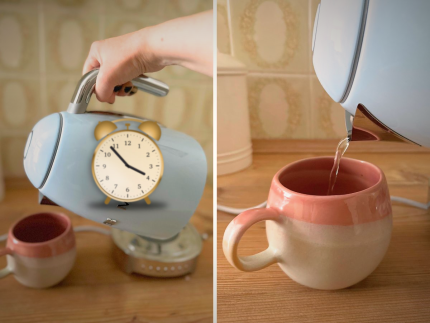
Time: h=3 m=53
